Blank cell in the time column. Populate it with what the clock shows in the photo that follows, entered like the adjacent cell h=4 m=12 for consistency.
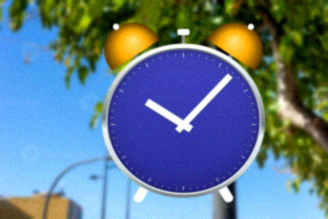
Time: h=10 m=7
